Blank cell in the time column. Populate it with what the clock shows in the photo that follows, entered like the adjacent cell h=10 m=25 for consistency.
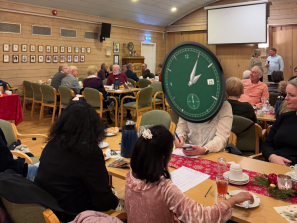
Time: h=2 m=5
